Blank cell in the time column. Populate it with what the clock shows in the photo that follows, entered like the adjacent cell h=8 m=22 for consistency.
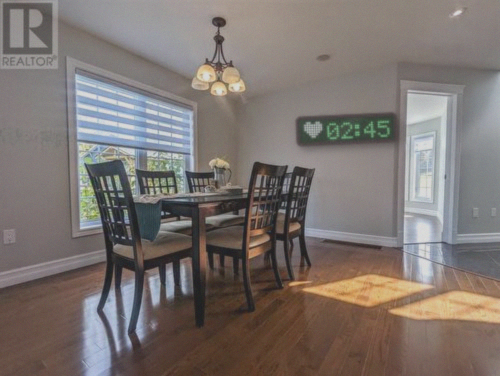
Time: h=2 m=45
